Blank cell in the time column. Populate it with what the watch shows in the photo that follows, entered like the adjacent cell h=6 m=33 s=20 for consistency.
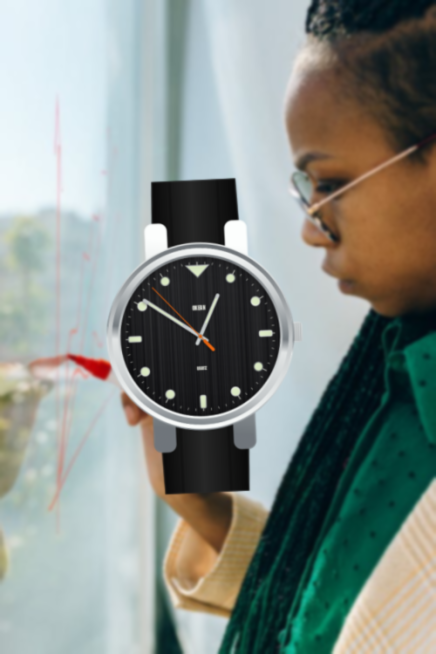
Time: h=12 m=50 s=53
